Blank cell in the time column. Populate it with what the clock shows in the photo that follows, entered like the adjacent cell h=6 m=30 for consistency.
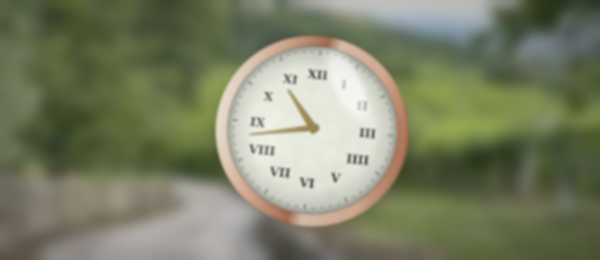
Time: h=10 m=43
